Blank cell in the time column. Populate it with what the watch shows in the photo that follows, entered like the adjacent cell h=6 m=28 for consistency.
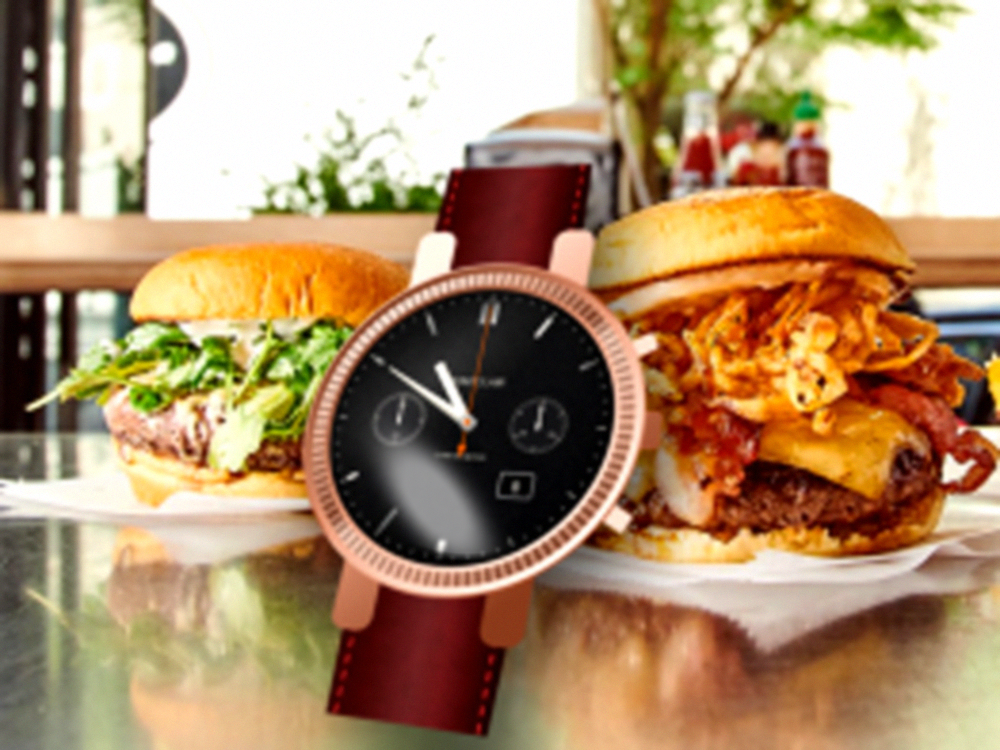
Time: h=10 m=50
